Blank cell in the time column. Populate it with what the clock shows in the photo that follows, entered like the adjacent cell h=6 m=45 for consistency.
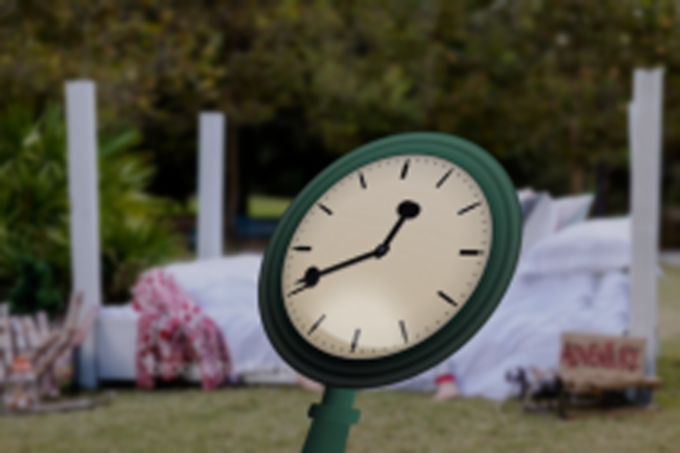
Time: h=12 m=41
